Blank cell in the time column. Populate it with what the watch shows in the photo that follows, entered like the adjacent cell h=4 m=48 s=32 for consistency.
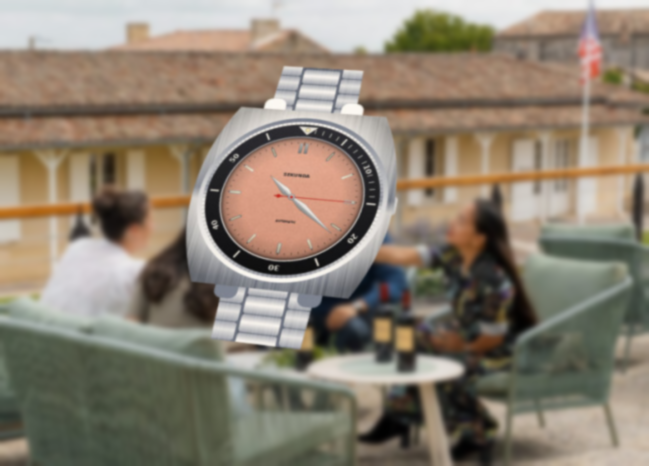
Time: h=10 m=21 s=15
